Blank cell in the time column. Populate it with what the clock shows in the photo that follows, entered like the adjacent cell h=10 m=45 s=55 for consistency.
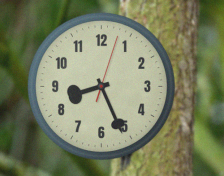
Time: h=8 m=26 s=3
